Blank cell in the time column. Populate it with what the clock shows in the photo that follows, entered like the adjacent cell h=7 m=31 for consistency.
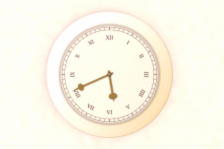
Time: h=5 m=41
